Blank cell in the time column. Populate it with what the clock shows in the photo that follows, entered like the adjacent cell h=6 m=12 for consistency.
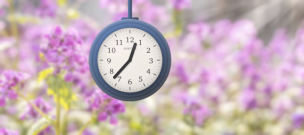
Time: h=12 m=37
